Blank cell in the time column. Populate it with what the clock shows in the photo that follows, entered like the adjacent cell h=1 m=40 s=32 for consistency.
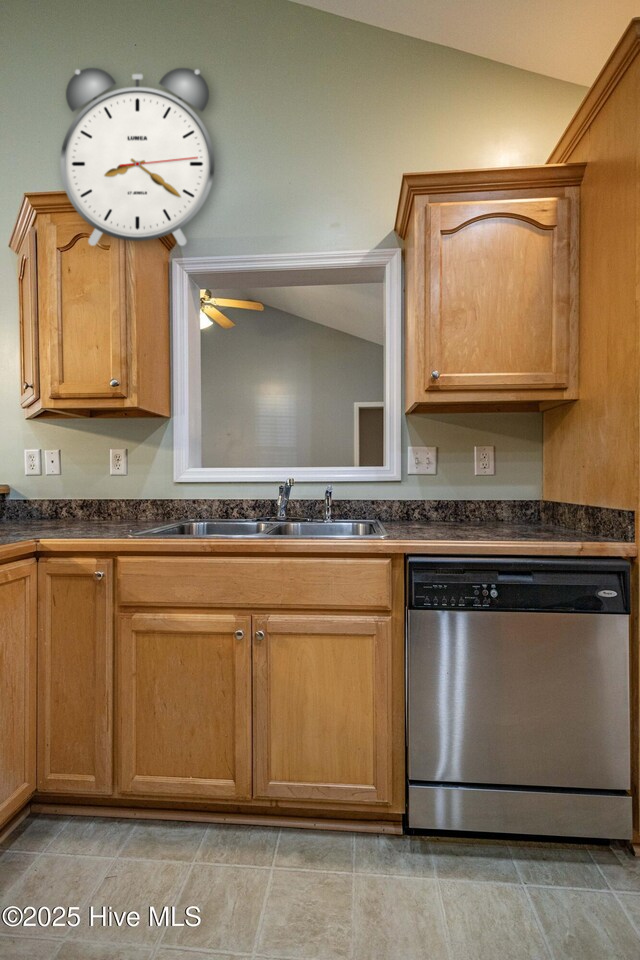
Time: h=8 m=21 s=14
